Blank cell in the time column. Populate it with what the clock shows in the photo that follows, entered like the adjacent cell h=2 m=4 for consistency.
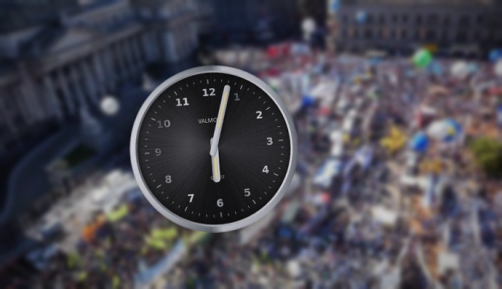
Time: h=6 m=3
